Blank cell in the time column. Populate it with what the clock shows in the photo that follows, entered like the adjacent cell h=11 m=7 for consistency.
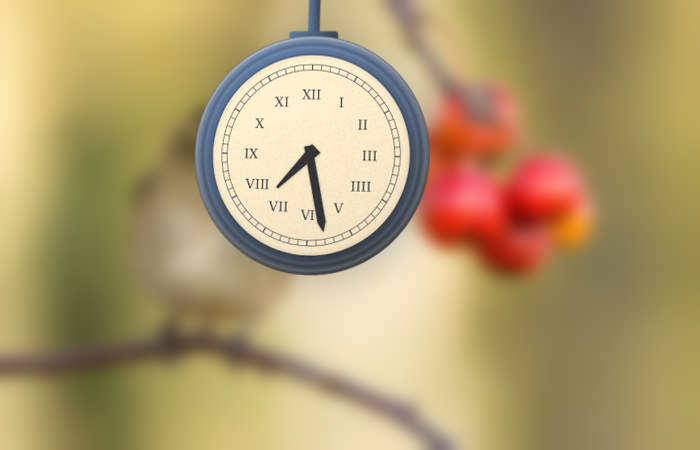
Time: h=7 m=28
